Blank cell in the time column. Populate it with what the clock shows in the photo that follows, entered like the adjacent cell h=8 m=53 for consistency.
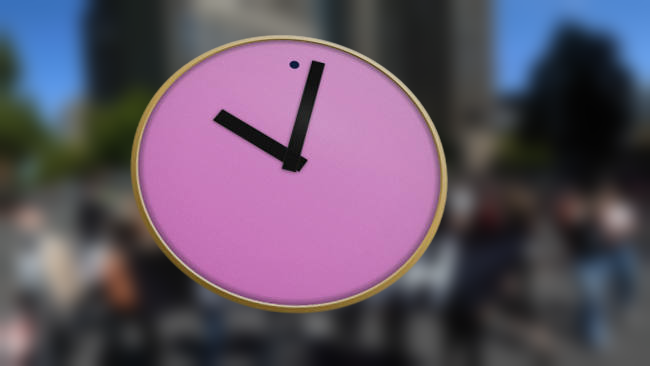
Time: h=10 m=2
